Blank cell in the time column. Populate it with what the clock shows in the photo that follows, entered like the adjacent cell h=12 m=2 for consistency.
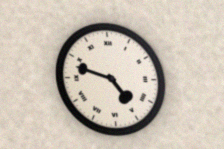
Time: h=4 m=48
